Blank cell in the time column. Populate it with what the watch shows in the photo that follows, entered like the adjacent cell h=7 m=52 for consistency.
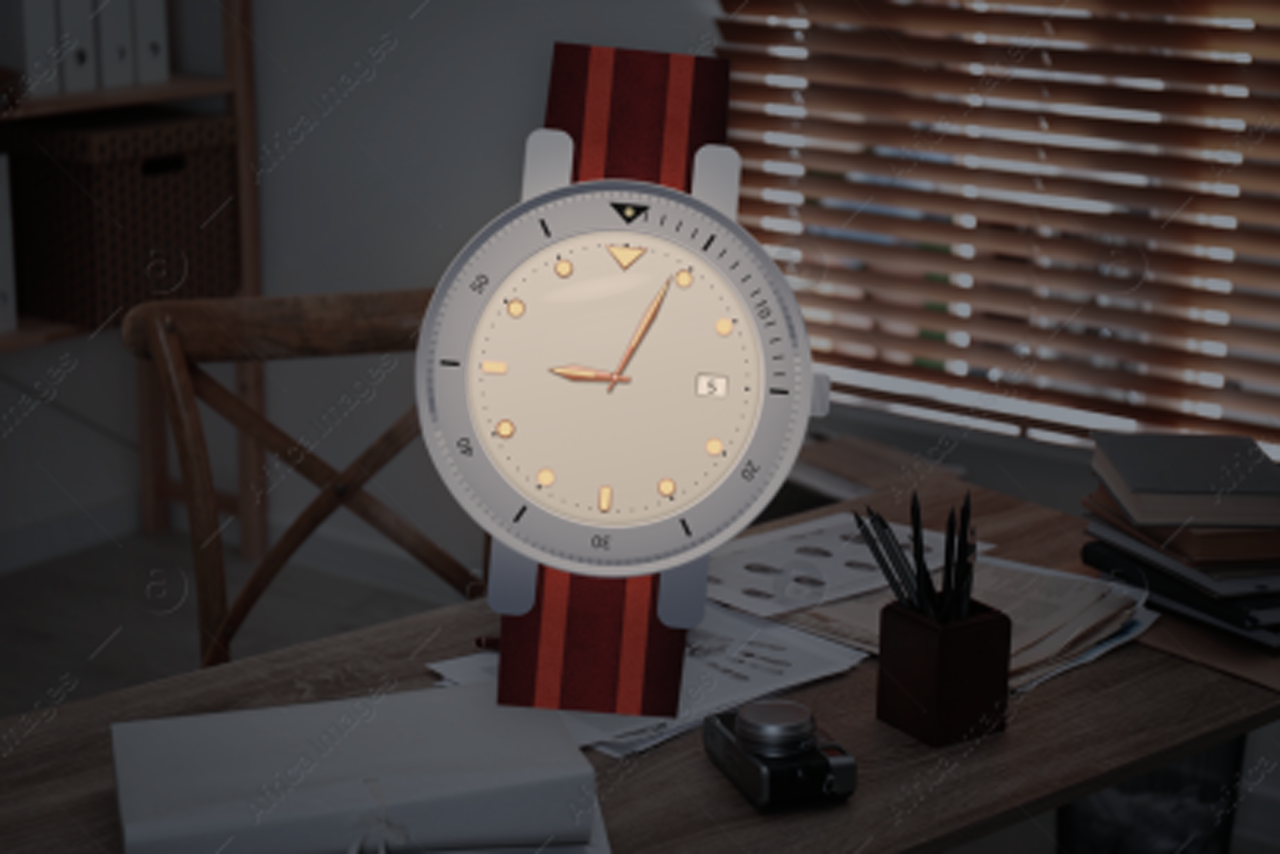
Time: h=9 m=4
